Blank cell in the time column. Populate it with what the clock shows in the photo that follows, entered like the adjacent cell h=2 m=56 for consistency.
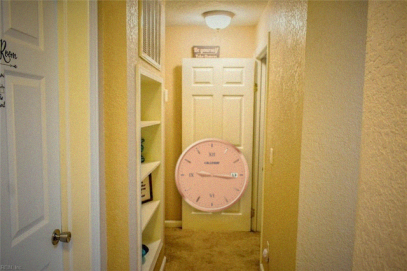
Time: h=9 m=16
